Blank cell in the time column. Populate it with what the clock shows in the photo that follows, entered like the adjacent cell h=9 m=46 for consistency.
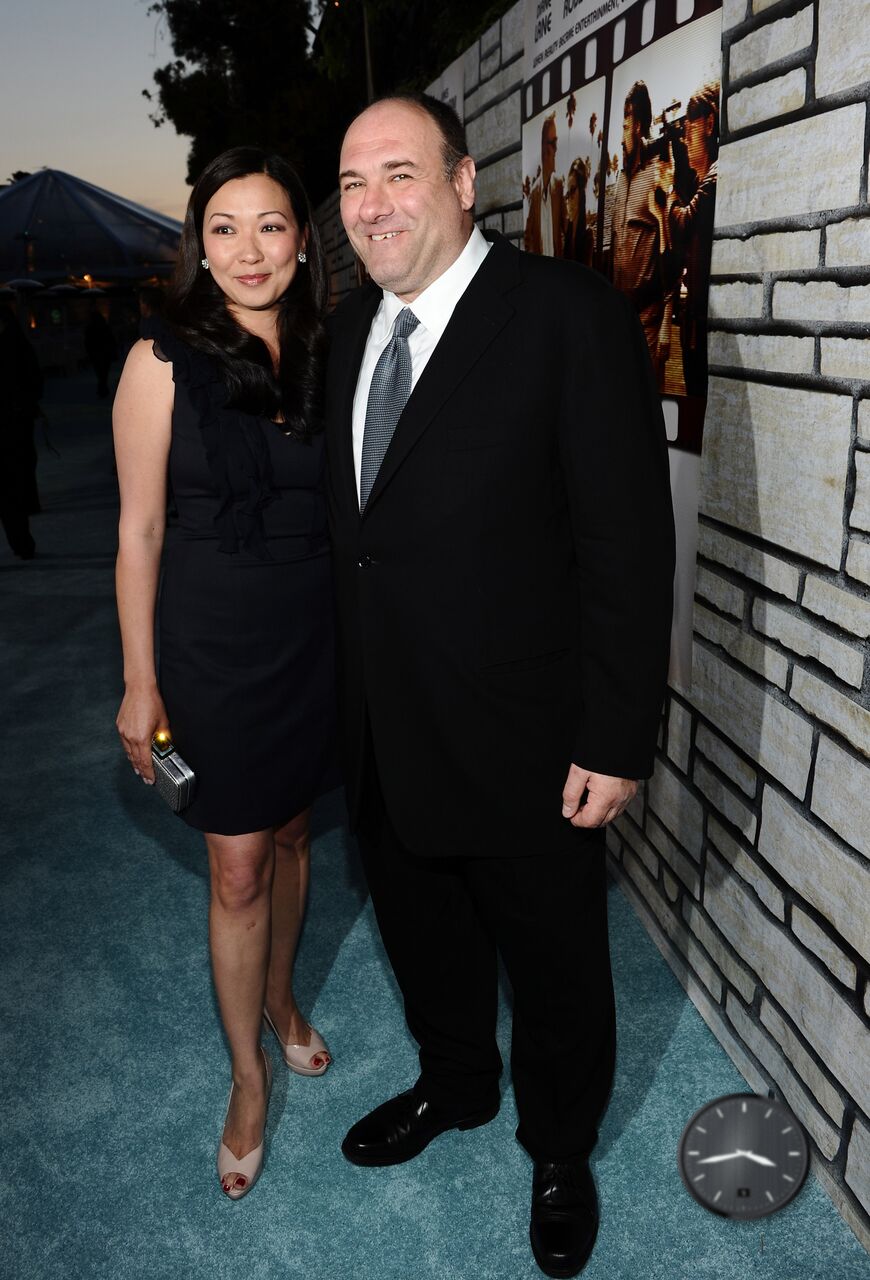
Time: h=3 m=43
